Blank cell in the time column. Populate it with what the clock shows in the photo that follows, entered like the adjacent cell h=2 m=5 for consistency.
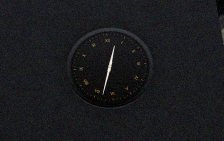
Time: h=12 m=33
